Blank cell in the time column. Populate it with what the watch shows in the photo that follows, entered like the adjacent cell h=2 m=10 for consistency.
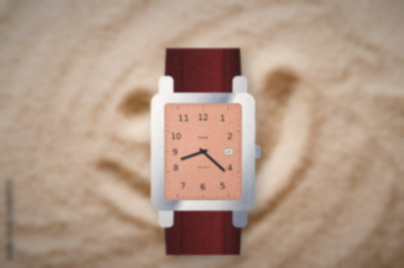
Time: h=8 m=22
